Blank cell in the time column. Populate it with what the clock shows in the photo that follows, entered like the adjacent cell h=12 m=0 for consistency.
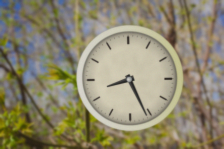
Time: h=8 m=26
